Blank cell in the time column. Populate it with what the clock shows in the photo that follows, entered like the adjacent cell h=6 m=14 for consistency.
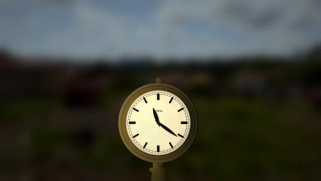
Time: h=11 m=21
